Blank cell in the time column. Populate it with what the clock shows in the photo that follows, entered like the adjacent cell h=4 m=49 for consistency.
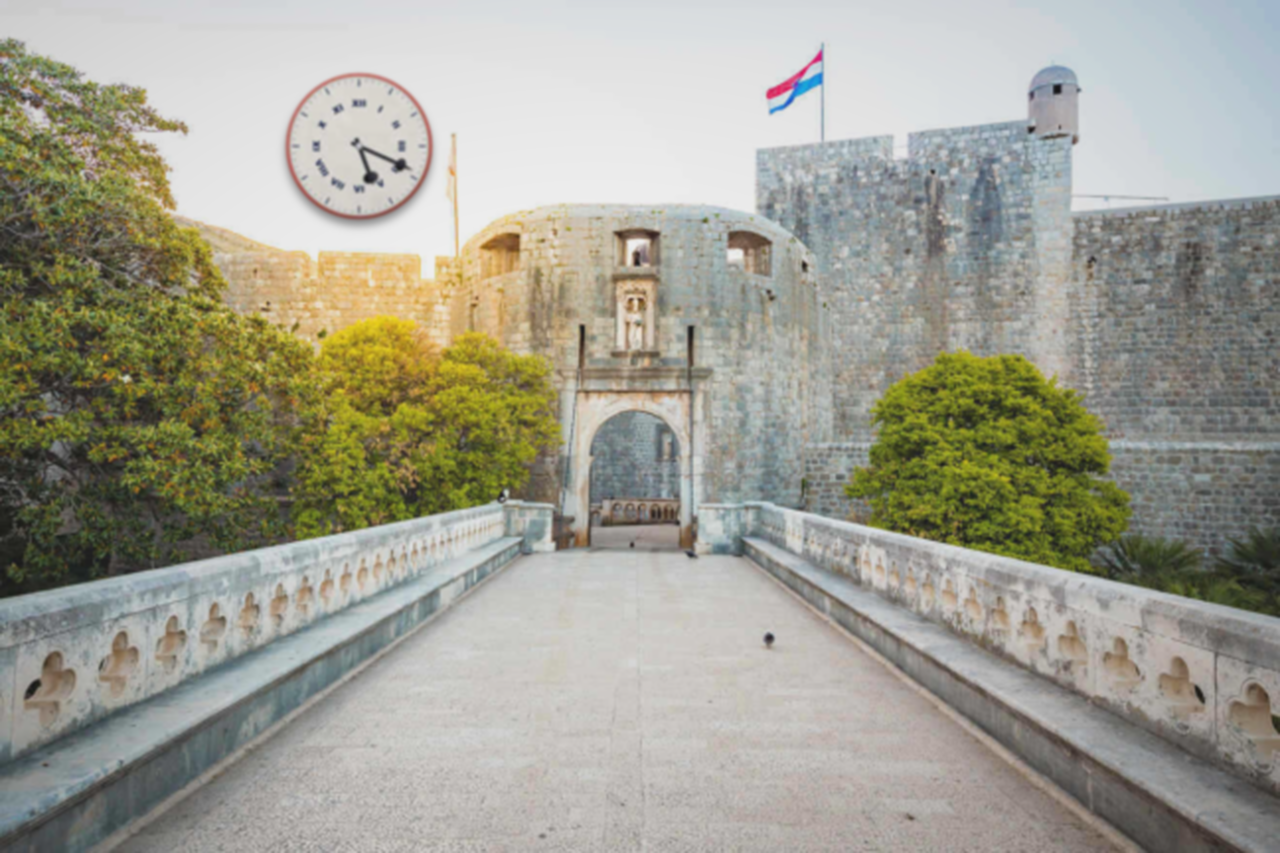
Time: h=5 m=19
